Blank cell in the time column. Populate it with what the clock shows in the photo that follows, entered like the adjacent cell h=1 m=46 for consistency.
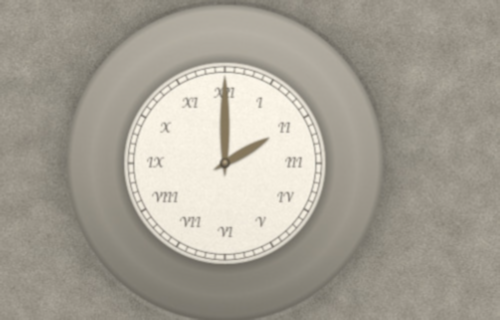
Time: h=2 m=0
